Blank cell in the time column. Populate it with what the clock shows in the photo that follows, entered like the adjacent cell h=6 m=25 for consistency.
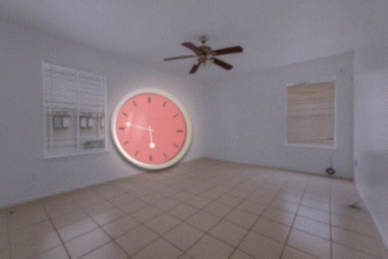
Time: h=5 m=47
